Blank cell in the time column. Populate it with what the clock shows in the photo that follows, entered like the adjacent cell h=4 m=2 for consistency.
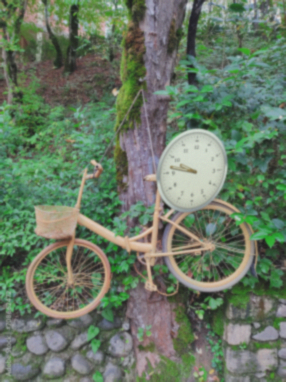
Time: h=9 m=47
